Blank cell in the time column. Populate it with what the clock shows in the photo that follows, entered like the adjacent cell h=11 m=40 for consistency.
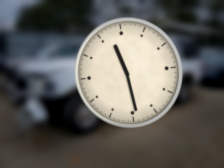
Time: h=11 m=29
